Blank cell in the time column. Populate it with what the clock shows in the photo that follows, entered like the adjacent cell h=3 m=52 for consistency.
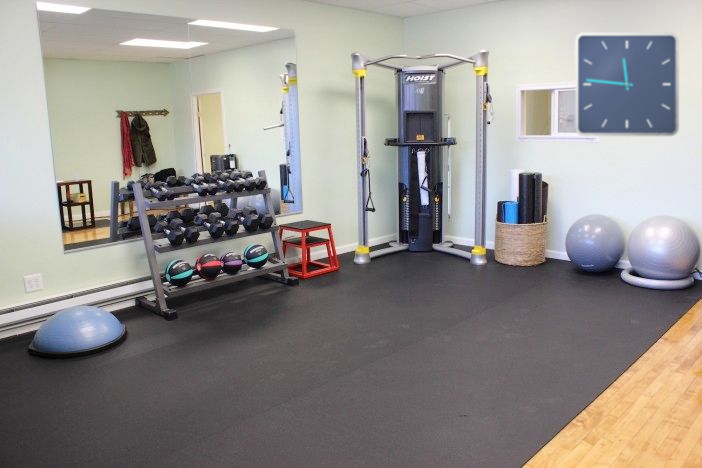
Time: h=11 m=46
